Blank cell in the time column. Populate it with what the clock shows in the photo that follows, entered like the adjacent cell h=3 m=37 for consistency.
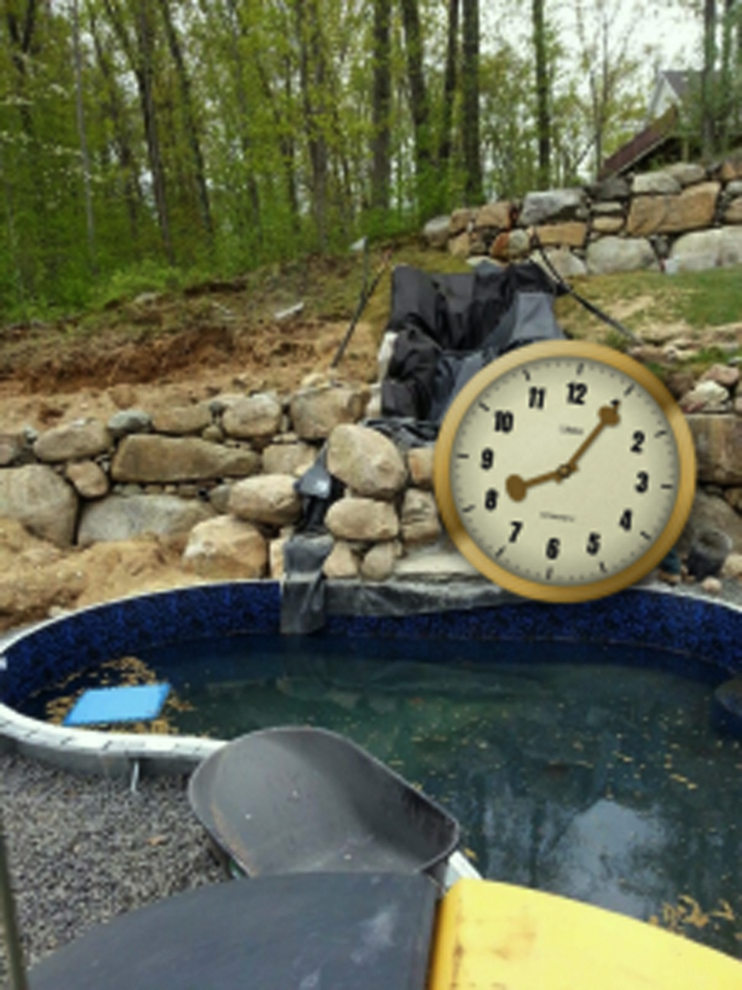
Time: h=8 m=5
